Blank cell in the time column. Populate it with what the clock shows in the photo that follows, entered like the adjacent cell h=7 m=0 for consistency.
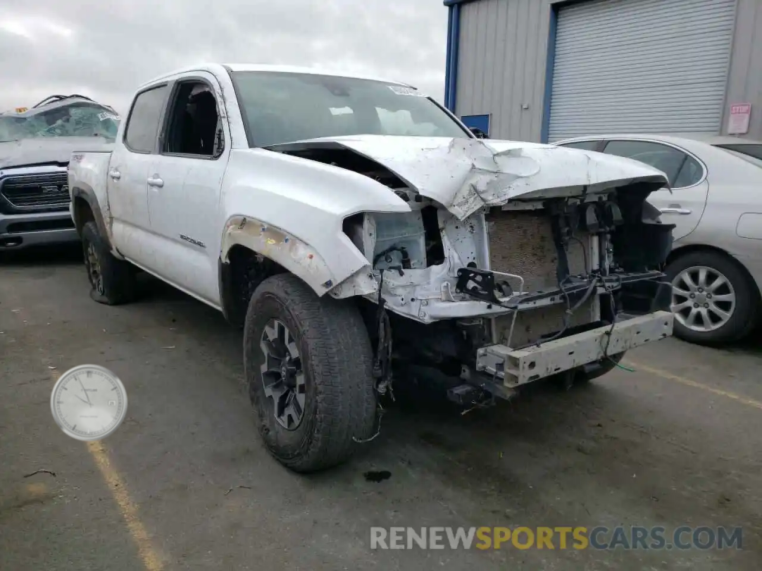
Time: h=9 m=56
